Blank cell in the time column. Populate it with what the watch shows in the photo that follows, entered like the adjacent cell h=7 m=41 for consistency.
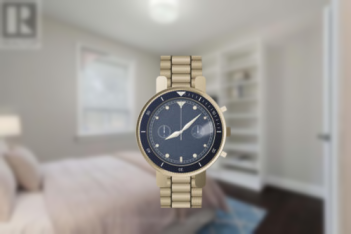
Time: h=8 m=8
